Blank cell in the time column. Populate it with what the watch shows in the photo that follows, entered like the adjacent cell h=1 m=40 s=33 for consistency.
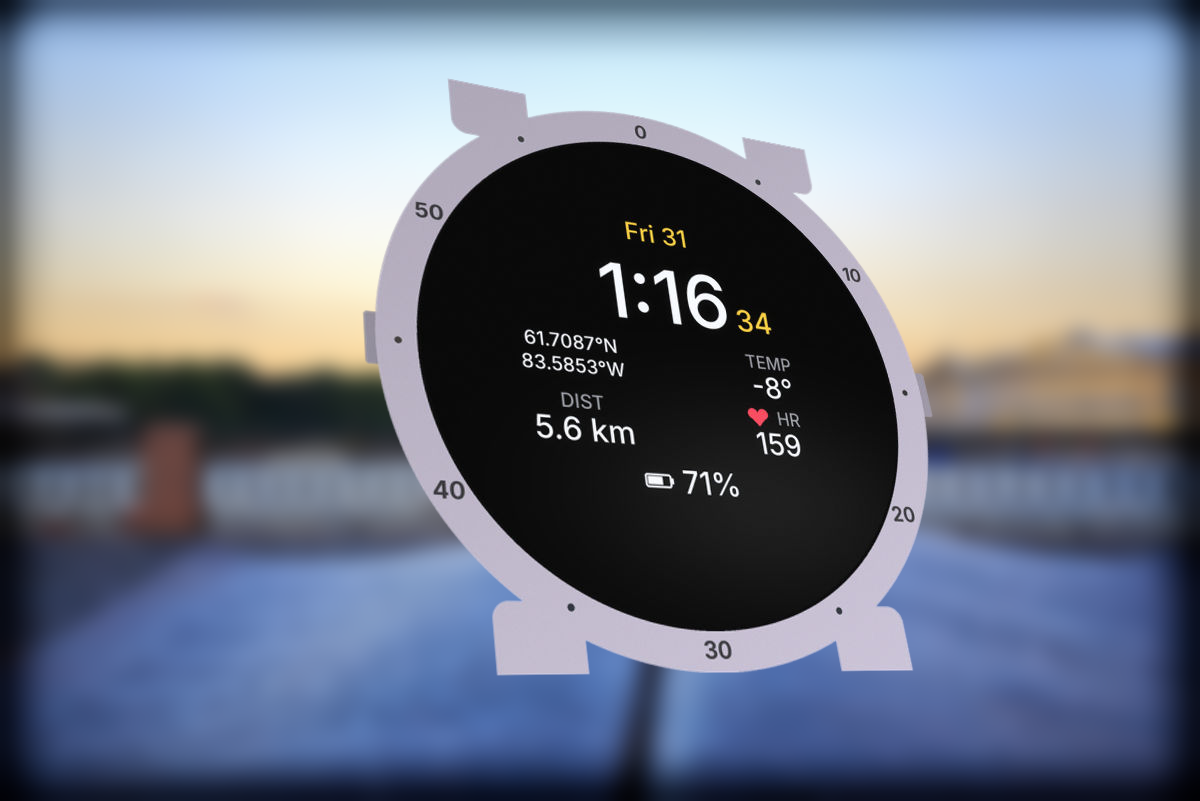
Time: h=1 m=16 s=34
